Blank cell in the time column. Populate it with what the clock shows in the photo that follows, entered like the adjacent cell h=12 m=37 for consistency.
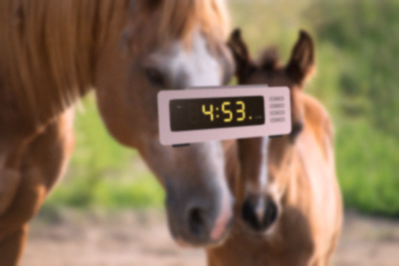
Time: h=4 m=53
